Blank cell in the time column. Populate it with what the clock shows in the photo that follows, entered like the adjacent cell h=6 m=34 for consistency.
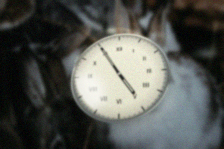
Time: h=4 m=55
